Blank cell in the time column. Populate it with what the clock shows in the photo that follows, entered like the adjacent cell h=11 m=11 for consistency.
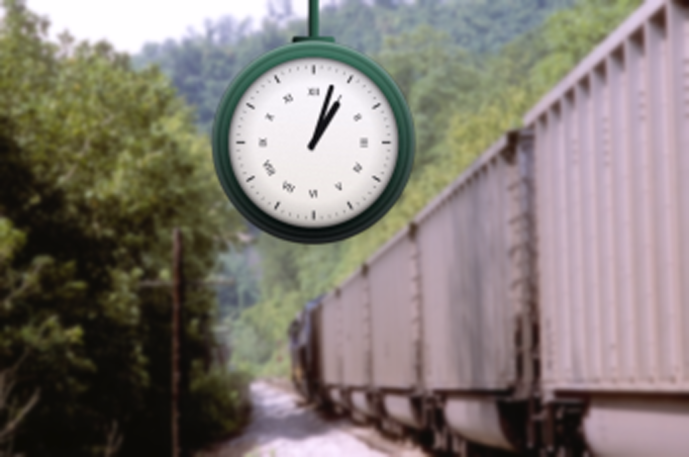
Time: h=1 m=3
